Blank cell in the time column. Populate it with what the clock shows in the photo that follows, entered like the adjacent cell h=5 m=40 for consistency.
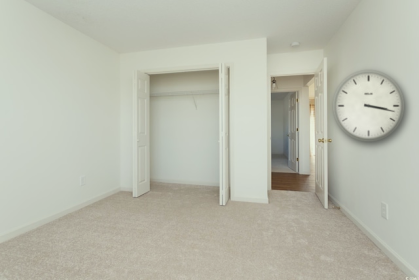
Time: h=3 m=17
